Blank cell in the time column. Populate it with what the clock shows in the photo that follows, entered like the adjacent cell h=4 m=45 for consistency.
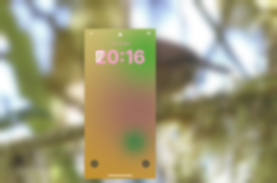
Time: h=20 m=16
